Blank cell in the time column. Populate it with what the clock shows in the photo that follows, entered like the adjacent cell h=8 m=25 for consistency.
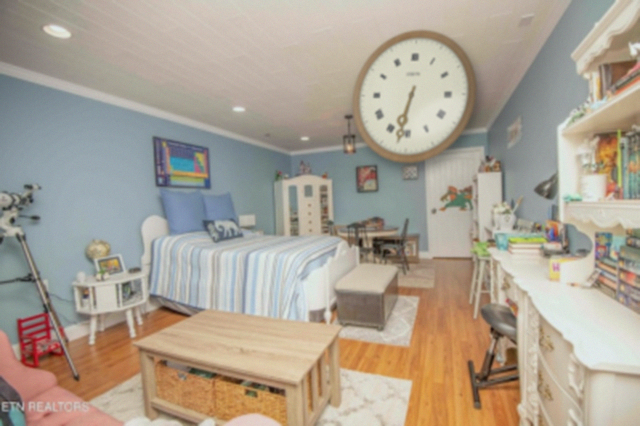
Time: h=6 m=32
